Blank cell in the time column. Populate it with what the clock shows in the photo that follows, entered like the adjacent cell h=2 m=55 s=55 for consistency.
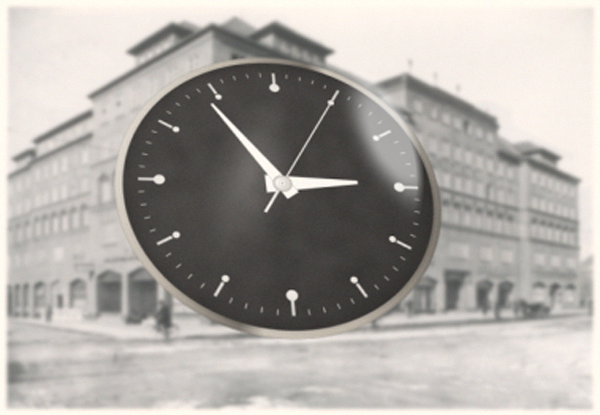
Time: h=2 m=54 s=5
